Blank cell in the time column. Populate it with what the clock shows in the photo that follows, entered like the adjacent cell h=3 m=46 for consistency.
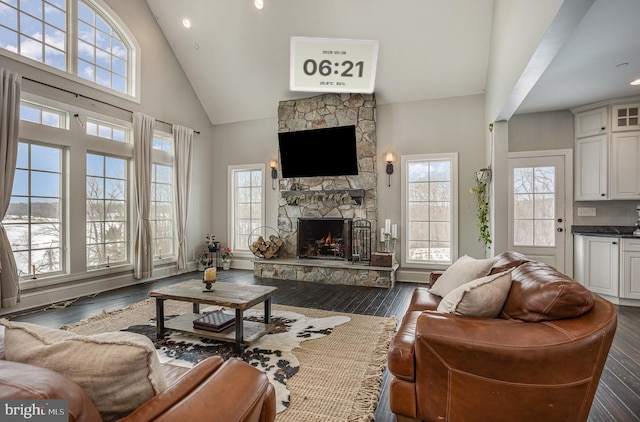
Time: h=6 m=21
